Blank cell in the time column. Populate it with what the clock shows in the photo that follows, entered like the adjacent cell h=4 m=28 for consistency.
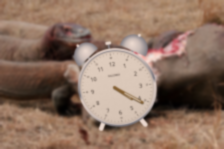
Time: h=4 m=21
